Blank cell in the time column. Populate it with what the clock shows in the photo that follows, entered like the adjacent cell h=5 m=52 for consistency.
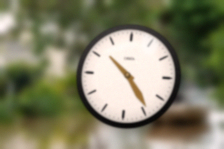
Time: h=10 m=24
